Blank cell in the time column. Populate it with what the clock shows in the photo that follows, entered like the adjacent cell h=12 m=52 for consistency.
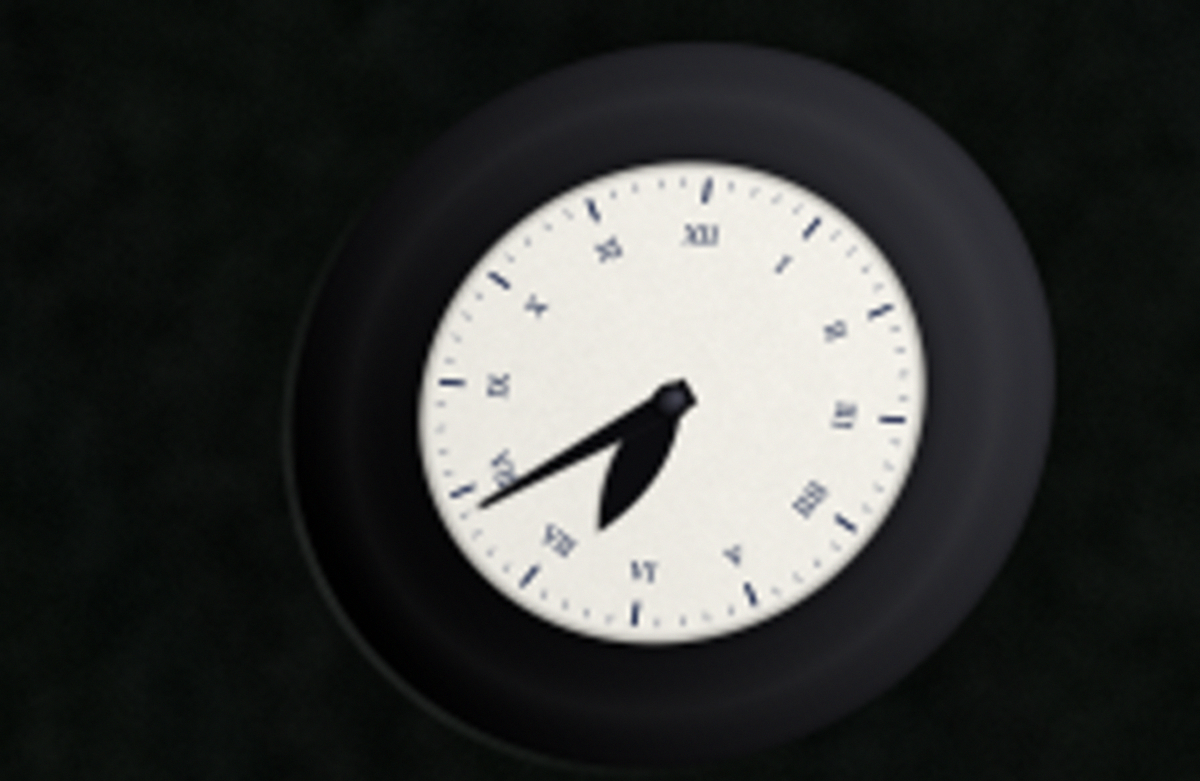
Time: h=6 m=39
